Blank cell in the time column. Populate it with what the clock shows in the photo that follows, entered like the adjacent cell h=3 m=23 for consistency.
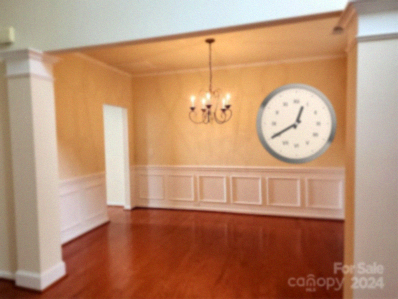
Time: h=12 m=40
